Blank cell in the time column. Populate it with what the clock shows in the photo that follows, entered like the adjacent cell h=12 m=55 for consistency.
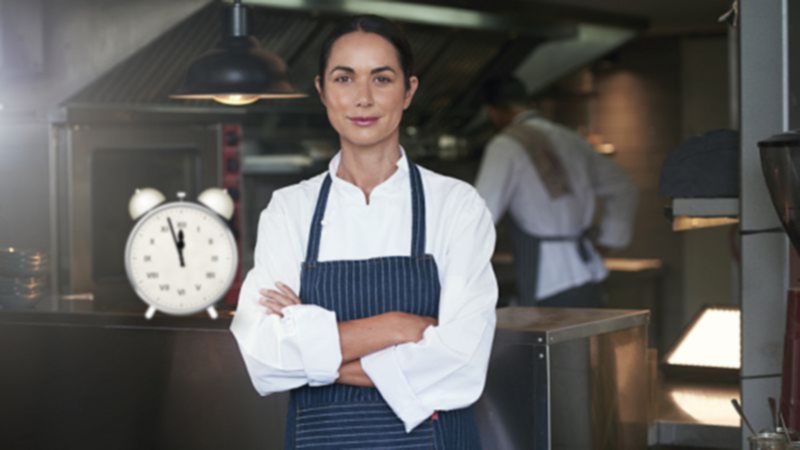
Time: h=11 m=57
